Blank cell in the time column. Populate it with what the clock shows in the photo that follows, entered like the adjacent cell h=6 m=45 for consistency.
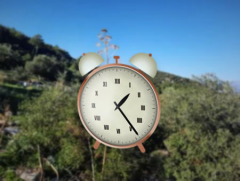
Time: h=1 m=24
